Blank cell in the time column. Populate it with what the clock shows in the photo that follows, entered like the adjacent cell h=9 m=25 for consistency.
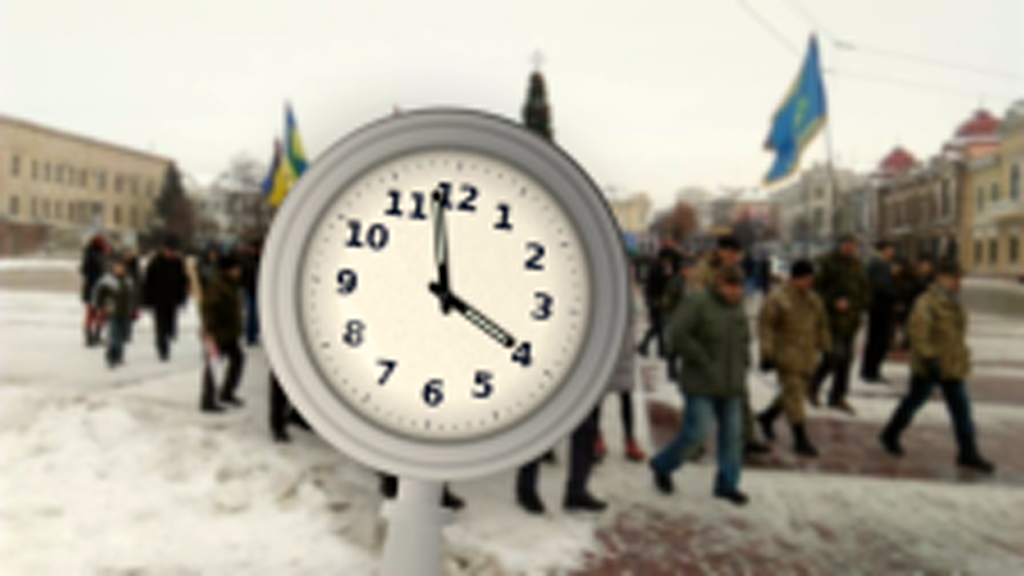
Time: h=3 m=58
